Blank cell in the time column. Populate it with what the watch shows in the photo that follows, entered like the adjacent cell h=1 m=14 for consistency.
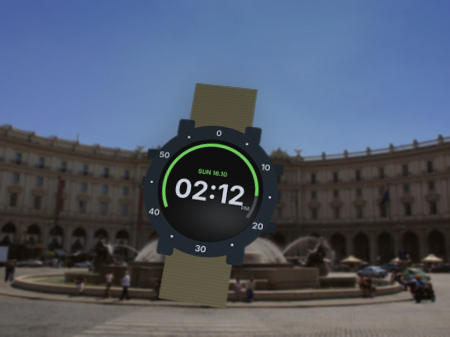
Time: h=2 m=12
